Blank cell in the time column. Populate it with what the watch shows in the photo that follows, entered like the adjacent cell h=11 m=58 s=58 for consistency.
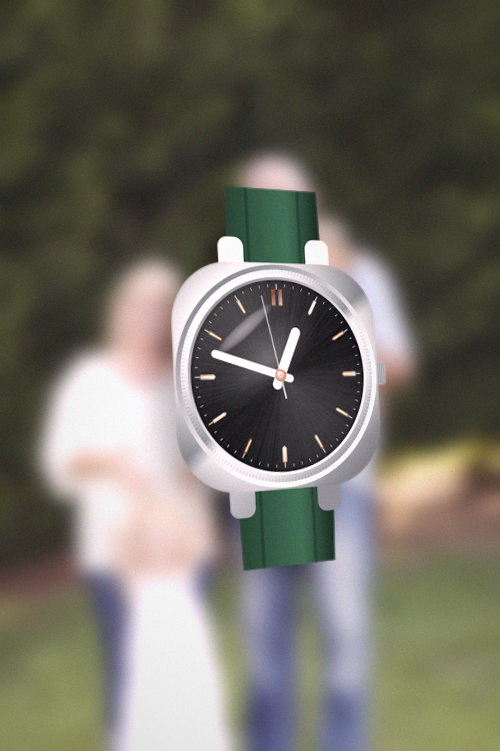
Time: h=12 m=47 s=58
